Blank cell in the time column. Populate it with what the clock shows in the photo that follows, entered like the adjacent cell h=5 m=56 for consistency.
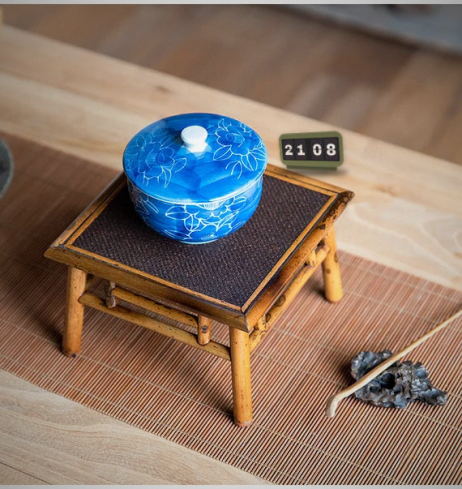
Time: h=21 m=8
